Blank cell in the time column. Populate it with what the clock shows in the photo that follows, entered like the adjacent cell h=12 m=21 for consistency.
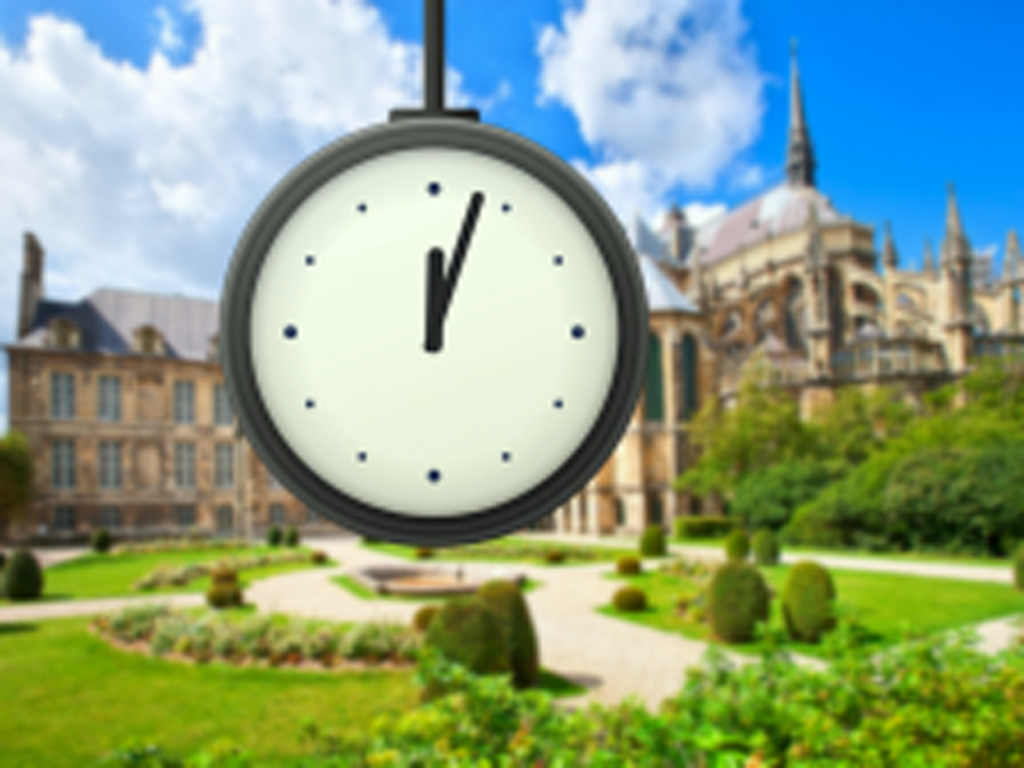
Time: h=12 m=3
